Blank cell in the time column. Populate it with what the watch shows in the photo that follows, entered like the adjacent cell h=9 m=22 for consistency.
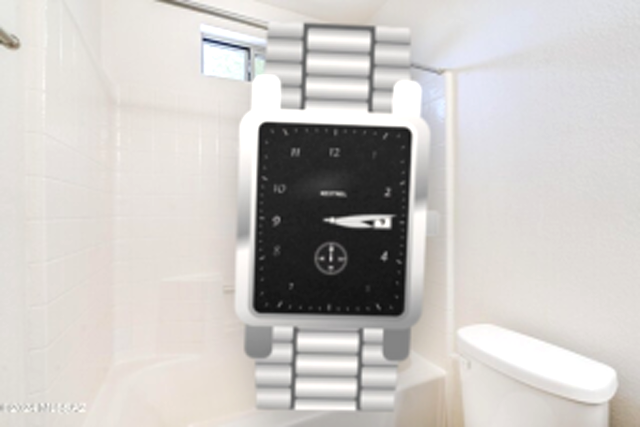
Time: h=3 m=14
